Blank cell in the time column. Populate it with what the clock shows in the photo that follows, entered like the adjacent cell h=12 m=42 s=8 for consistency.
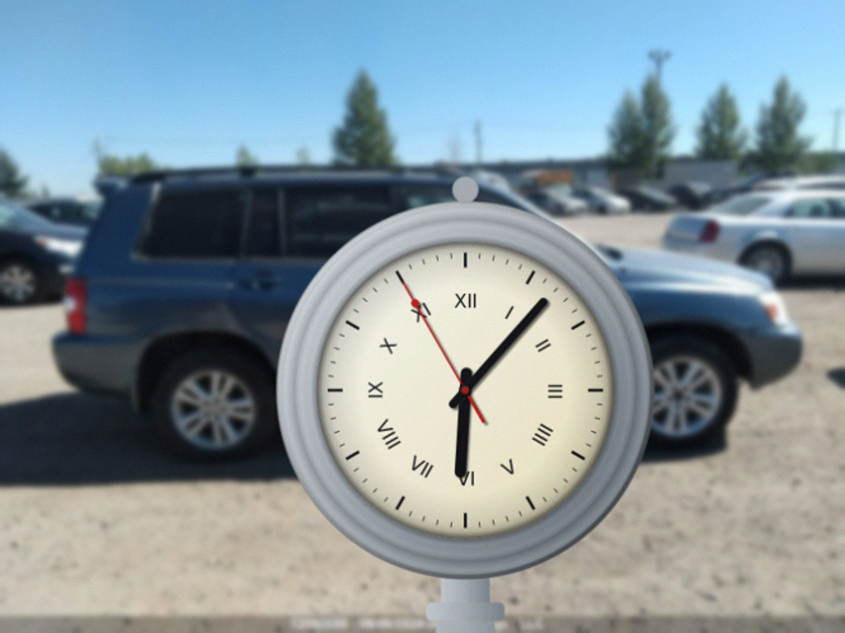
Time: h=6 m=6 s=55
